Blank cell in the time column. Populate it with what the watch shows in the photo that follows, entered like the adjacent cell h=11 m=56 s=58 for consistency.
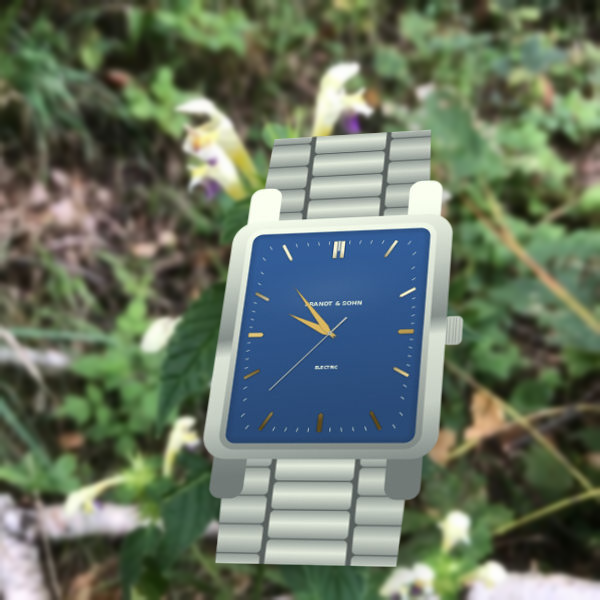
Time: h=9 m=53 s=37
